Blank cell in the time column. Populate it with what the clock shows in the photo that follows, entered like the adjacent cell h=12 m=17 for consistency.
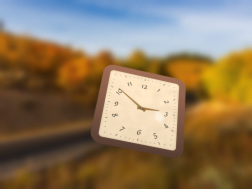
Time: h=2 m=51
